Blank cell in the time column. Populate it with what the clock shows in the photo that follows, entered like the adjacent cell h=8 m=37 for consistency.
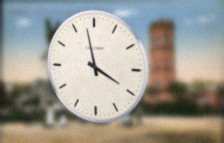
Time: h=3 m=58
